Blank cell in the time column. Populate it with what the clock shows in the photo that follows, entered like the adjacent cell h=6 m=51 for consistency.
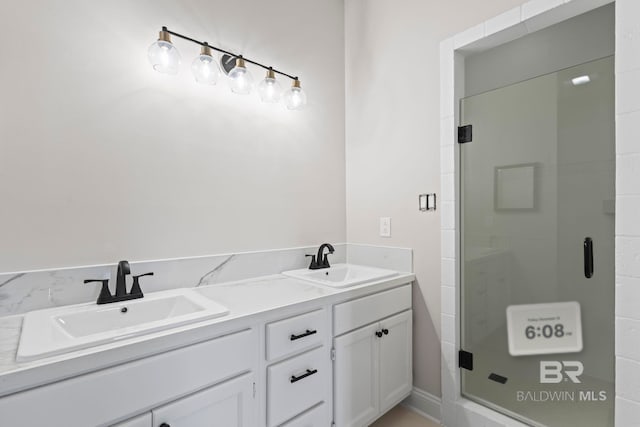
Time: h=6 m=8
